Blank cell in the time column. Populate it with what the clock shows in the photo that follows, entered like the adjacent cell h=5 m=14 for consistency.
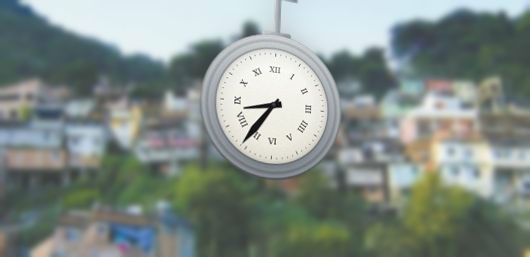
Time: h=8 m=36
